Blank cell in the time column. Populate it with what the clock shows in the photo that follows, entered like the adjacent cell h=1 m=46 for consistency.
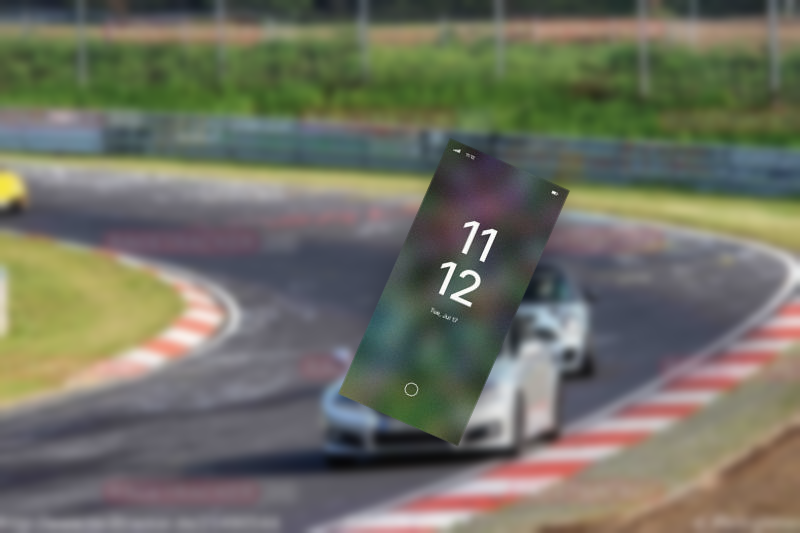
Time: h=11 m=12
